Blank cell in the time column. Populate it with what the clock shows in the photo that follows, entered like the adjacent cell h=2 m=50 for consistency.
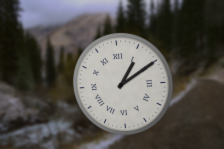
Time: h=1 m=10
